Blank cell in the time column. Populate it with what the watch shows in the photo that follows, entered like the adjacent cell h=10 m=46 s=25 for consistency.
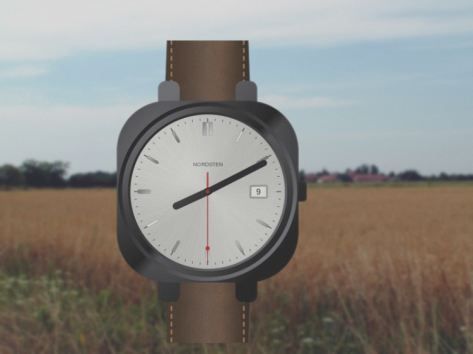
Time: h=8 m=10 s=30
